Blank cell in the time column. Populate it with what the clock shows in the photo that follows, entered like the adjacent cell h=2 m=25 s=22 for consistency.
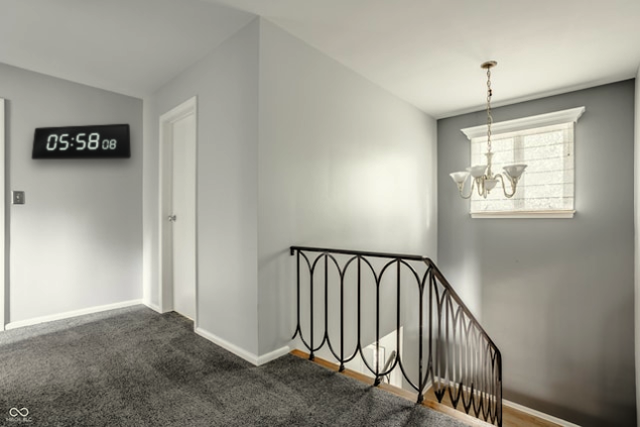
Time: h=5 m=58 s=8
